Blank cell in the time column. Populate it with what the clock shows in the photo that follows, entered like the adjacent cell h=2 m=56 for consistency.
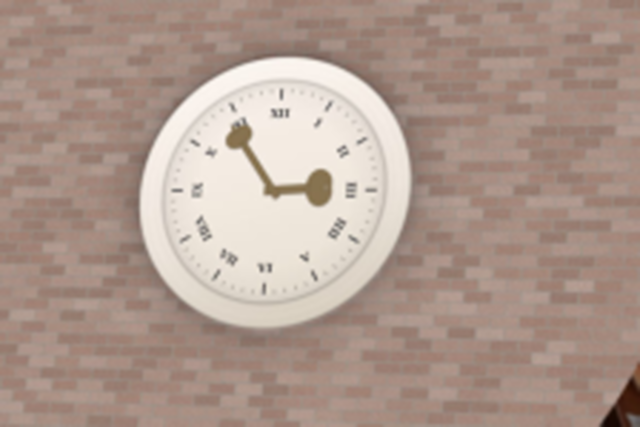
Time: h=2 m=54
